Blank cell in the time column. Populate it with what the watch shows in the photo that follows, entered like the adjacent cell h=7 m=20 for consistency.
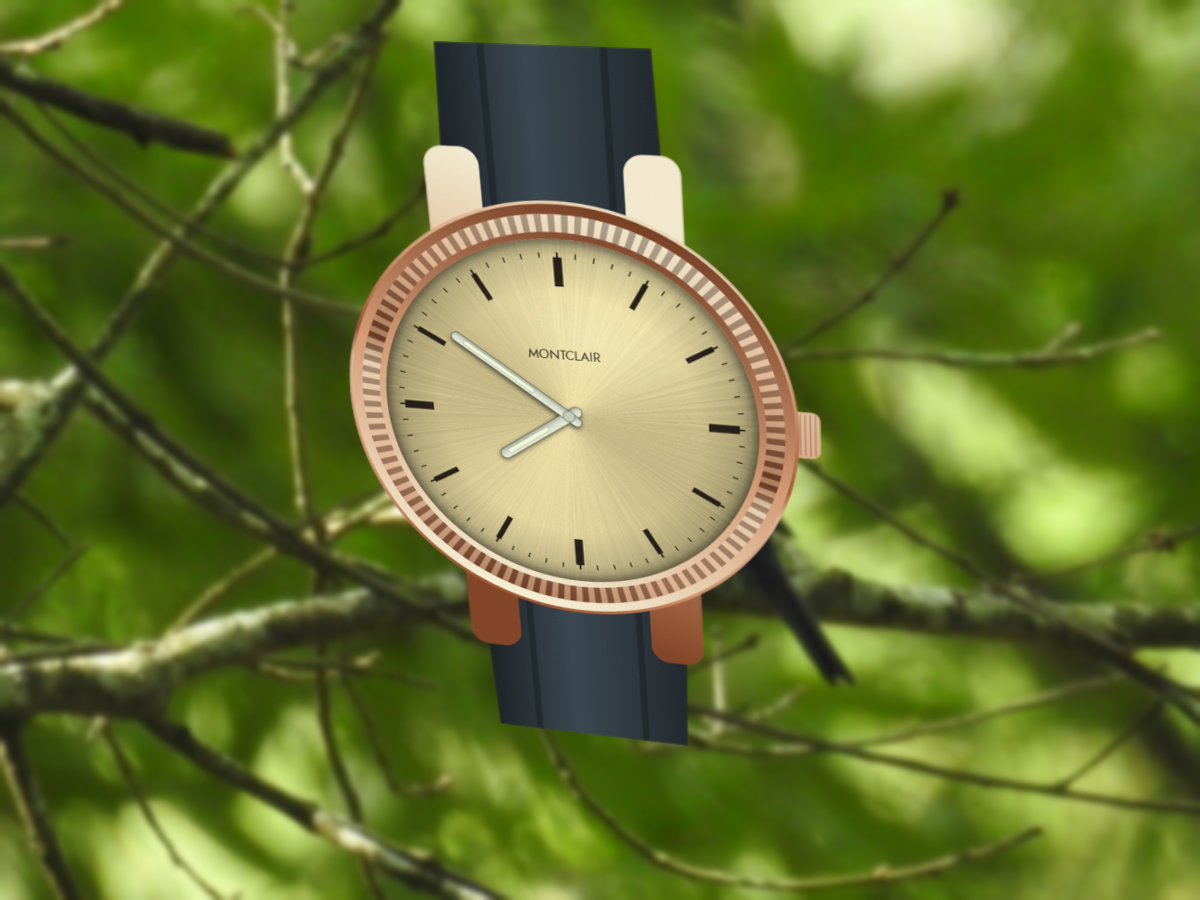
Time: h=7 m=51
